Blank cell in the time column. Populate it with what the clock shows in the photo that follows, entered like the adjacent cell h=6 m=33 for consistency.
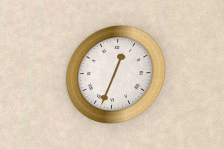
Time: h=12 m=33
